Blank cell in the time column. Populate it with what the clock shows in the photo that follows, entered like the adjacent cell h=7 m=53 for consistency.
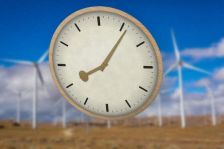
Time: h=8 m=6
